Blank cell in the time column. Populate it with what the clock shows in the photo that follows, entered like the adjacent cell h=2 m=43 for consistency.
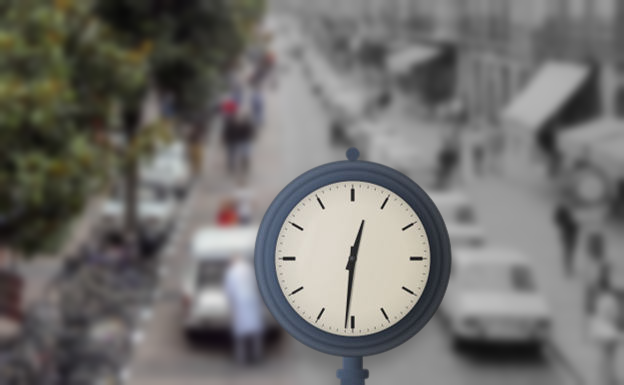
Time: h=12 m=31
